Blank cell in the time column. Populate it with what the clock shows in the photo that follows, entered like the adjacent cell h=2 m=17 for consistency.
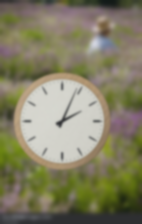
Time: h=2 m=4
